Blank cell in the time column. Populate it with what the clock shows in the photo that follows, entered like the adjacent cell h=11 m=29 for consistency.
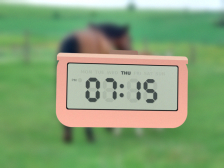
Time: h=7 m=15
